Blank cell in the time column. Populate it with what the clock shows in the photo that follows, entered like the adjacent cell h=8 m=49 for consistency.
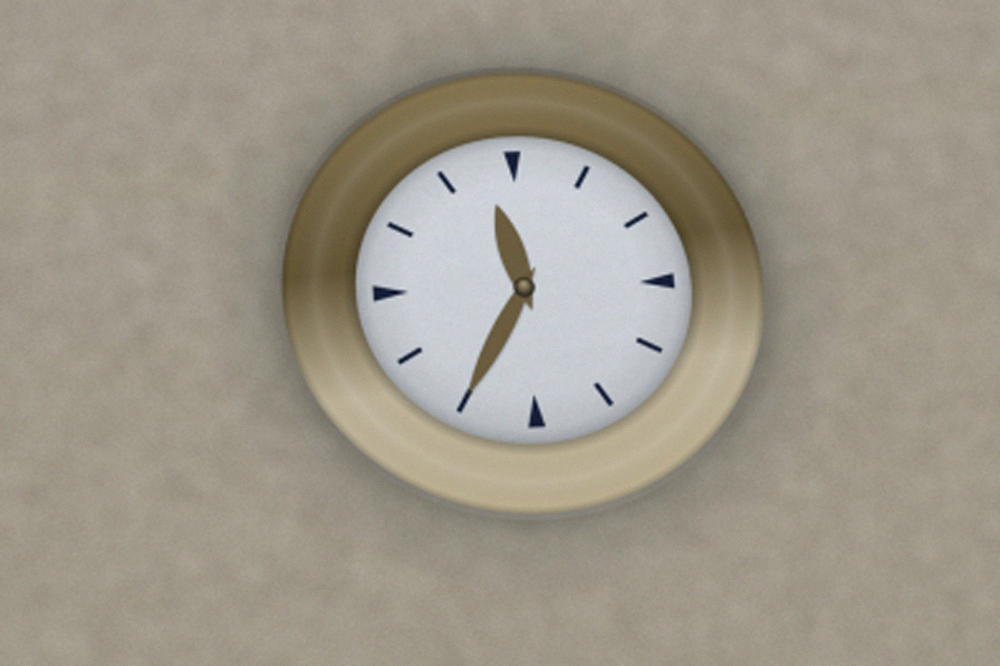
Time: h=11 m=35
